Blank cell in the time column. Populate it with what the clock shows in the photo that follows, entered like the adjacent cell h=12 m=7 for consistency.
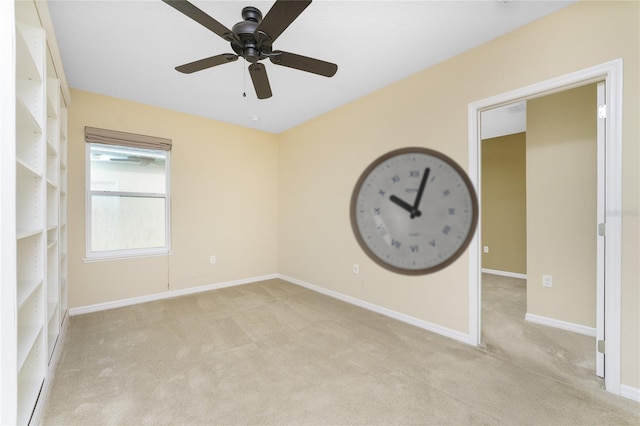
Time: h=10 m=3
